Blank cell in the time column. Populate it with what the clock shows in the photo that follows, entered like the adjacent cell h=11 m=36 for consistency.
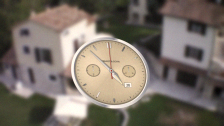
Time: h=4 m=53
